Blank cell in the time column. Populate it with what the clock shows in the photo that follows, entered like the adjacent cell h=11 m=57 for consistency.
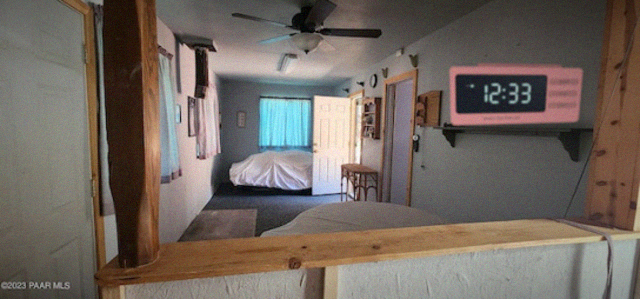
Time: h=12 m=33
